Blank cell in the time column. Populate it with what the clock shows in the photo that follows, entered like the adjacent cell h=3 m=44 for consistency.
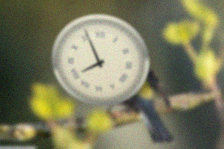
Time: h=7 m=56
